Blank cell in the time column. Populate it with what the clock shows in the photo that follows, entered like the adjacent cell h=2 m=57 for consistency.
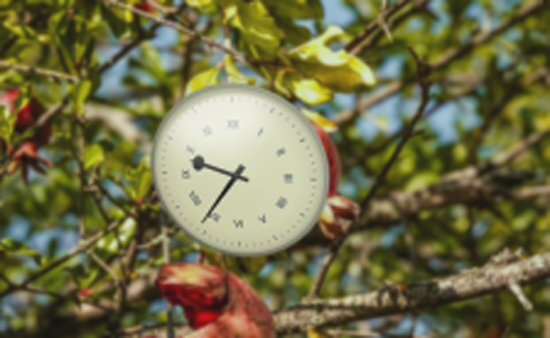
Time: h=9 m=36
